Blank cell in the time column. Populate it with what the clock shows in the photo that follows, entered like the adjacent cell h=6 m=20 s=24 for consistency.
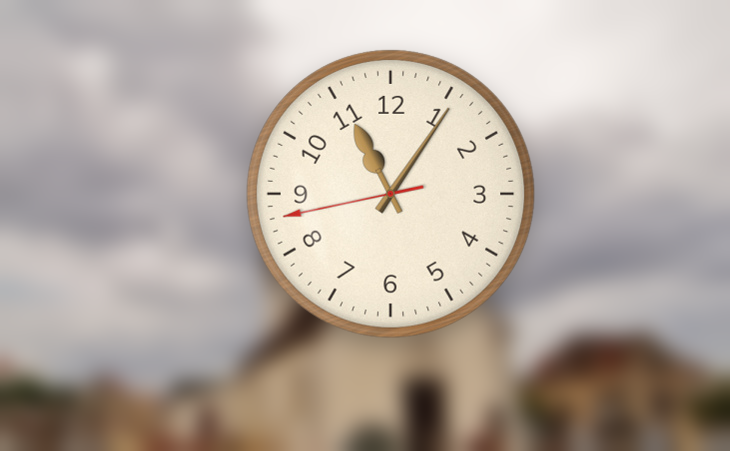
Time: h=11 m=5 s=43
